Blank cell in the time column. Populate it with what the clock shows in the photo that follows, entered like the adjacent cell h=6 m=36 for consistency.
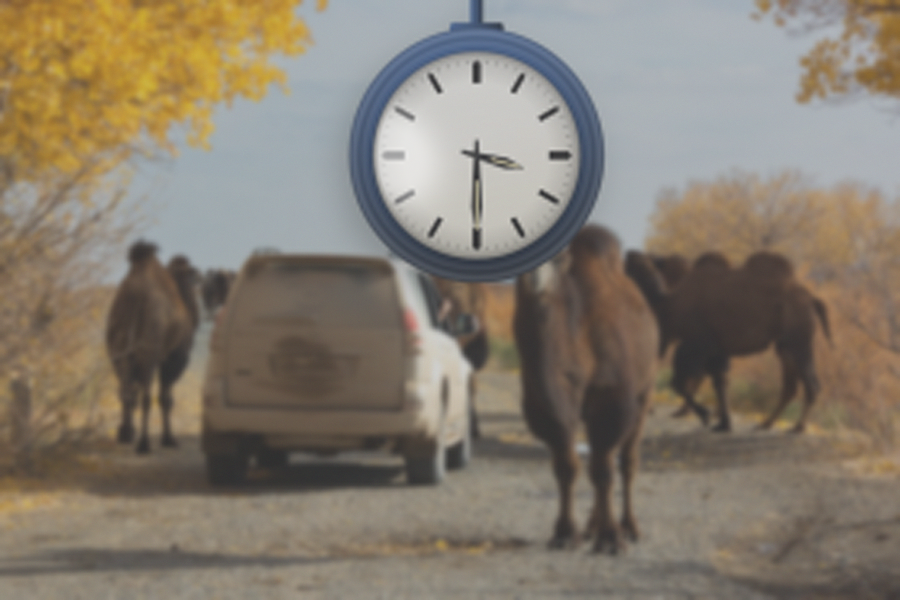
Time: h=3 m=30
